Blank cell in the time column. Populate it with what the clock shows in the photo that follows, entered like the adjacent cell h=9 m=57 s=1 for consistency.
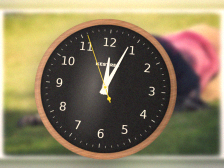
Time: h=12 m=3 s=56
